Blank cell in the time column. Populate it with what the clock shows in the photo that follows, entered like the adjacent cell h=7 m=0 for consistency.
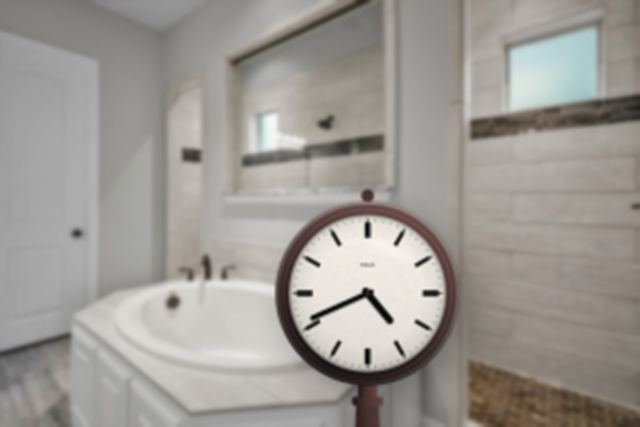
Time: h=4 m=41
